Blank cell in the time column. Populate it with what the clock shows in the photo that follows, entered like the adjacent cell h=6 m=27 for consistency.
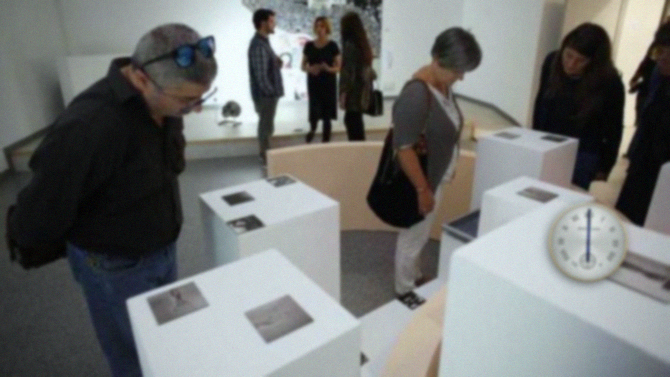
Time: h=6 m=0
